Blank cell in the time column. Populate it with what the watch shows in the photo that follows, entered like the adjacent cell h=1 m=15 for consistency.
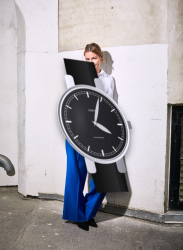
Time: h=4 m=4
